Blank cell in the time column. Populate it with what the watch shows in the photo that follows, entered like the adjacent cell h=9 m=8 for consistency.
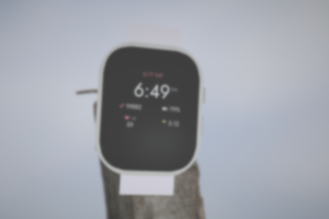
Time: h=6 m=49
